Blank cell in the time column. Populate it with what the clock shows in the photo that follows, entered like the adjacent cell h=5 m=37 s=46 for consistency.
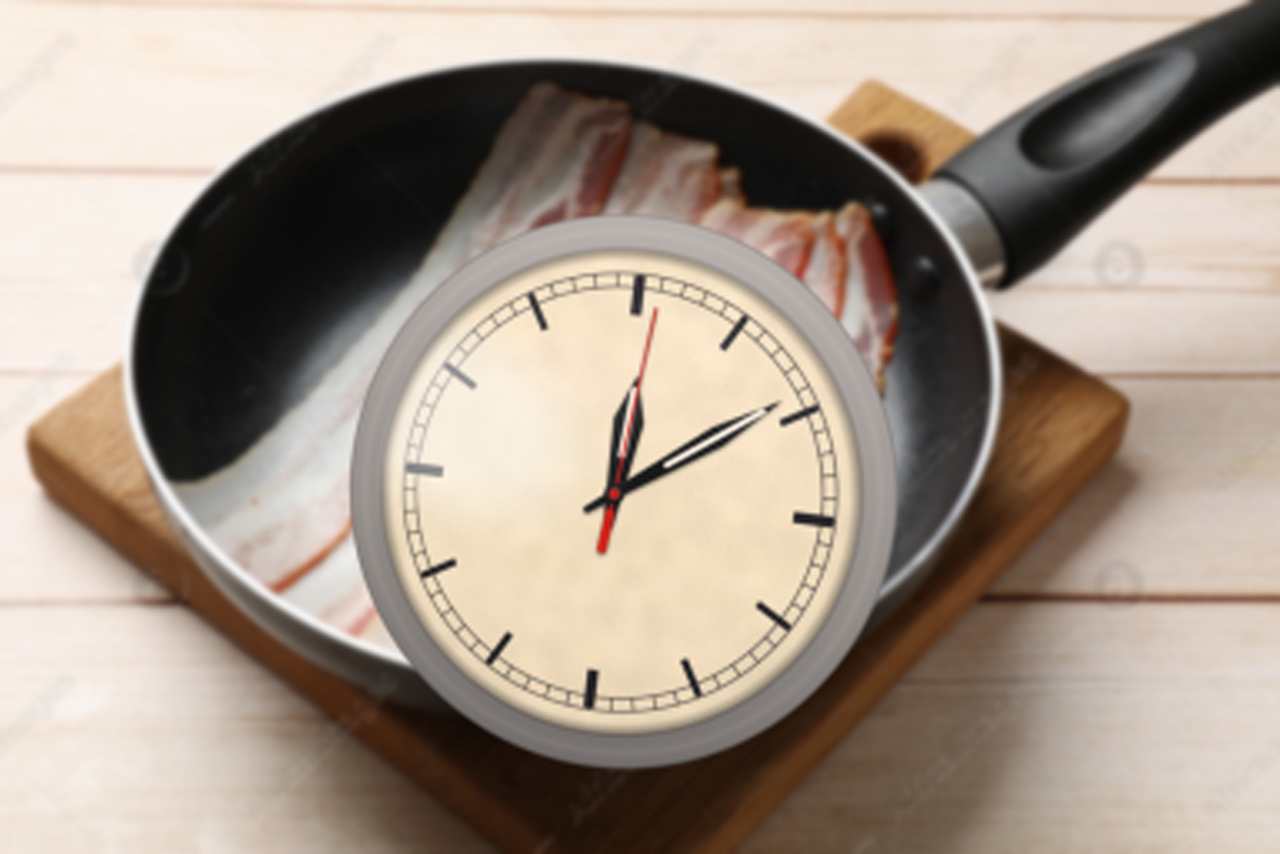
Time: h=12 m=9 s=1
